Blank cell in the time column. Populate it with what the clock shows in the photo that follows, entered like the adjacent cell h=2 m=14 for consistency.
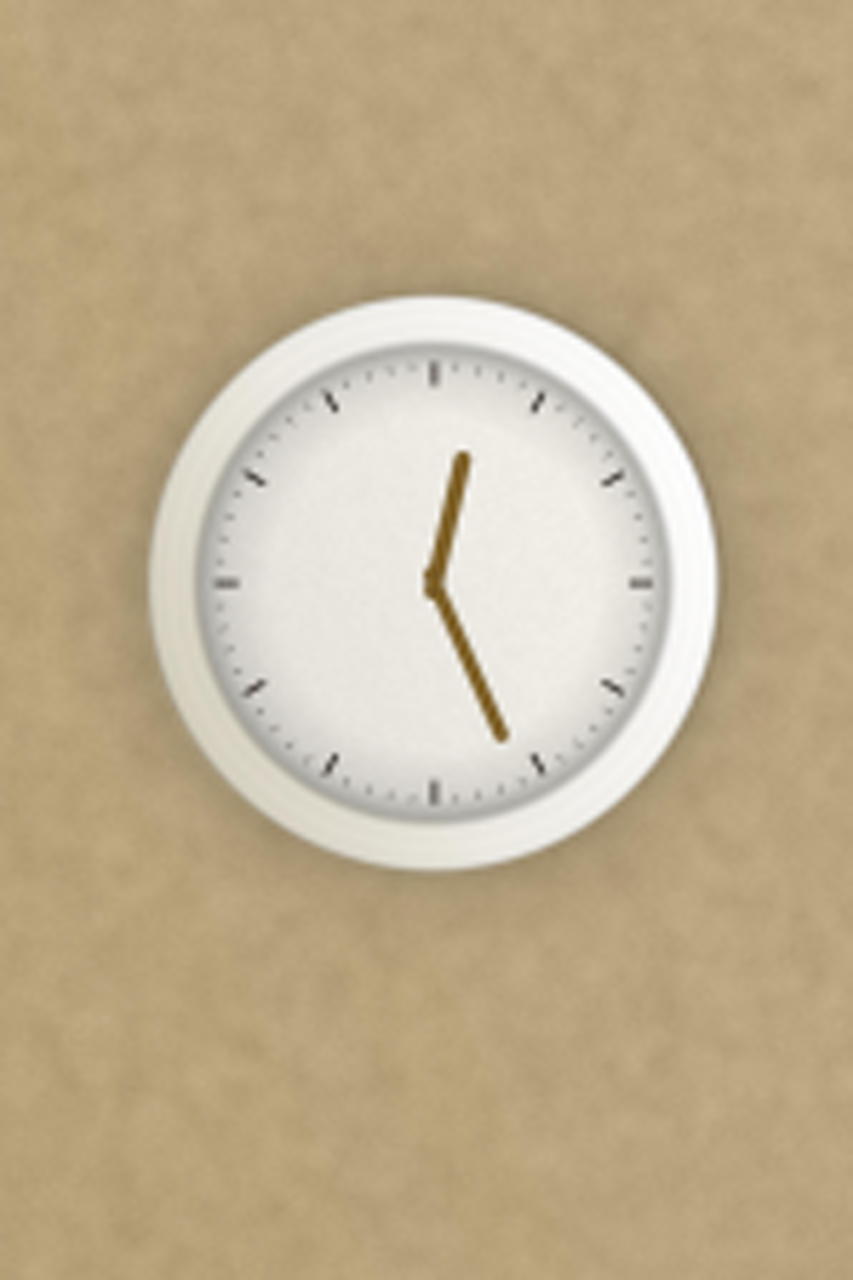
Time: h=12 m=26
